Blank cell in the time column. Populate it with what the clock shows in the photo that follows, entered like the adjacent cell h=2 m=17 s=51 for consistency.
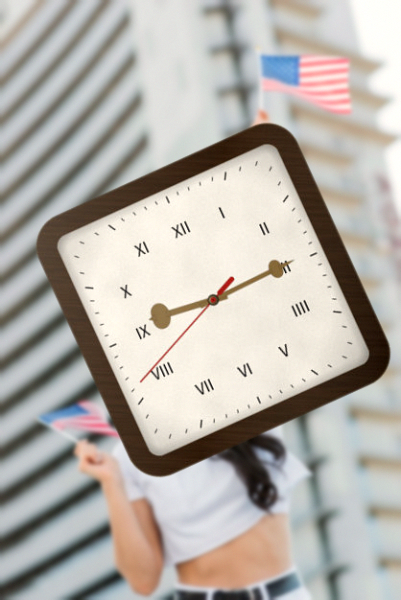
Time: h=9 m=14 s=41
